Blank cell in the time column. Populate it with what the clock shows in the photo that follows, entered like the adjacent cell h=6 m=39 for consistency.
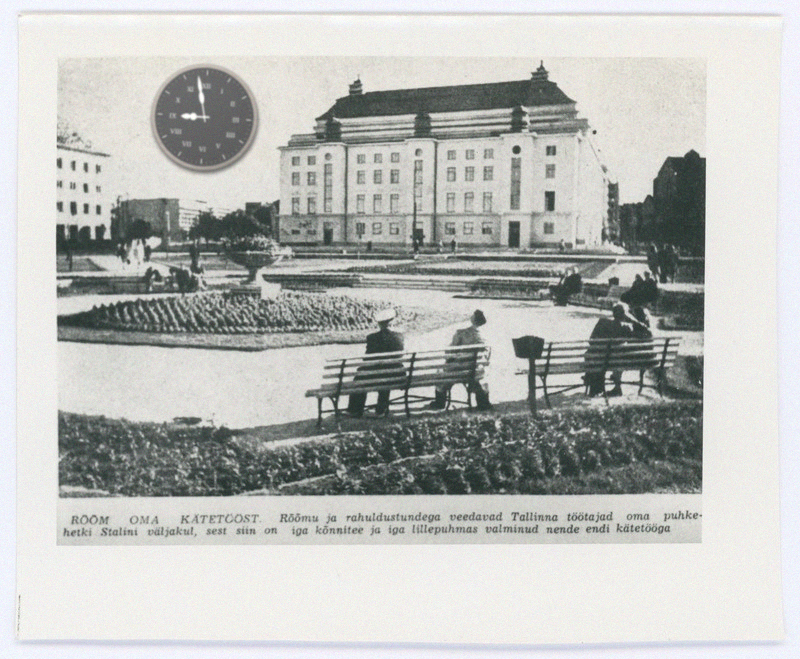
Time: h=8 m=58
